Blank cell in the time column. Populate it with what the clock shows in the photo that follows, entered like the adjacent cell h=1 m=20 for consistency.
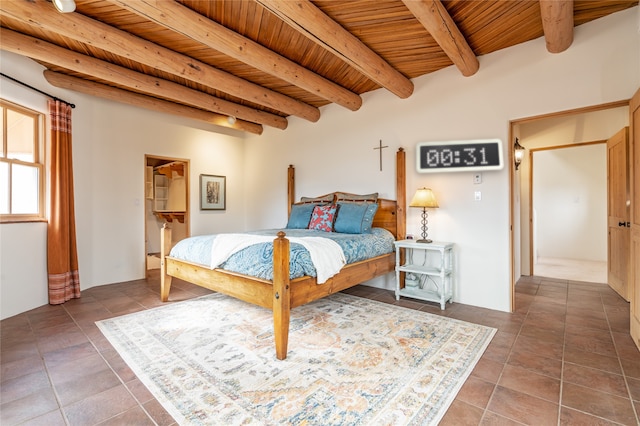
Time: h=0 m=31
